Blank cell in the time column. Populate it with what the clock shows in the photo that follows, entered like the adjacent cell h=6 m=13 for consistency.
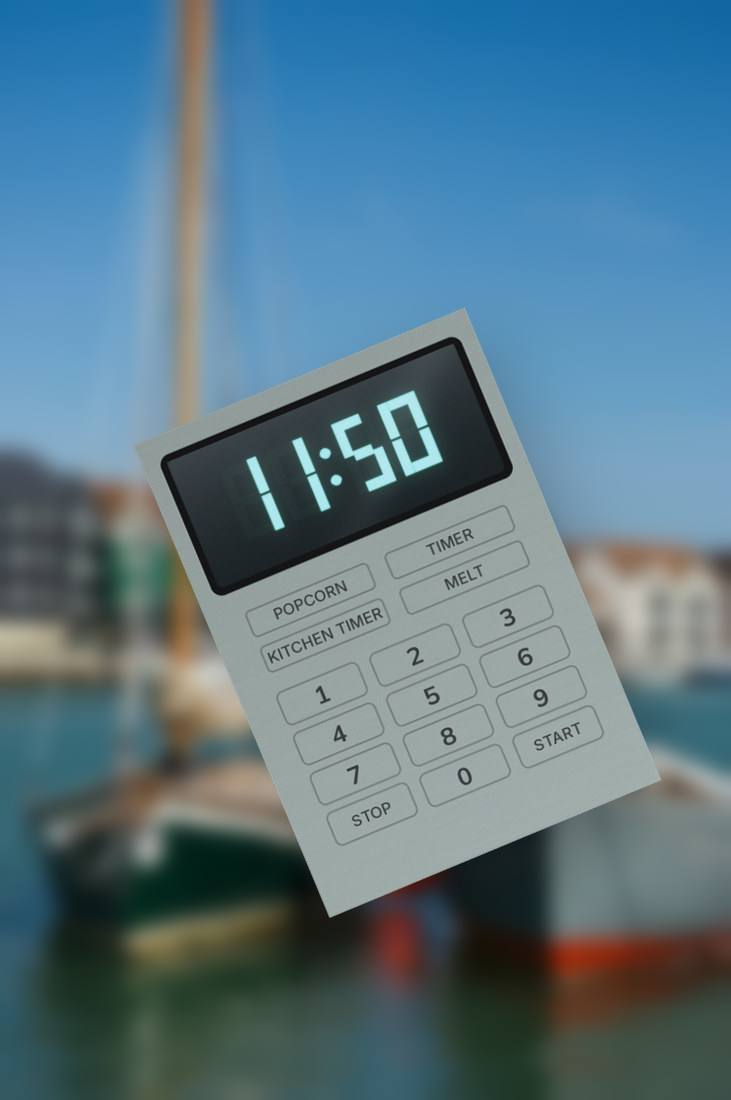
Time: h=11 m=50
